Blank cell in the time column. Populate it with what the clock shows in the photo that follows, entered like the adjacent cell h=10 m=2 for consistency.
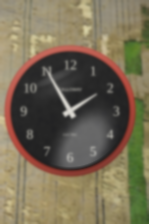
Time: h=1 m=55
